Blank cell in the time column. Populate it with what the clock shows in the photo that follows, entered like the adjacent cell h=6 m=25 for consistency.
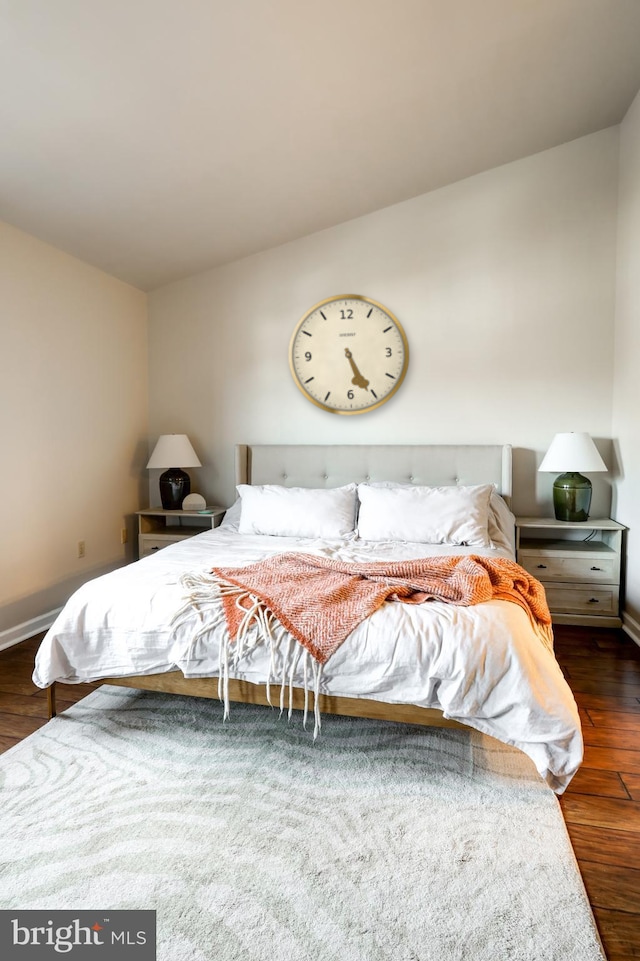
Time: h=5 m=26
